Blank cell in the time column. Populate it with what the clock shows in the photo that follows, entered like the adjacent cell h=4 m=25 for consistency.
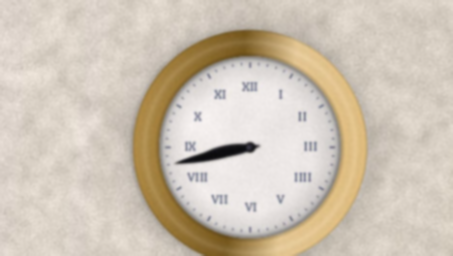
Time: h=8 m=43
